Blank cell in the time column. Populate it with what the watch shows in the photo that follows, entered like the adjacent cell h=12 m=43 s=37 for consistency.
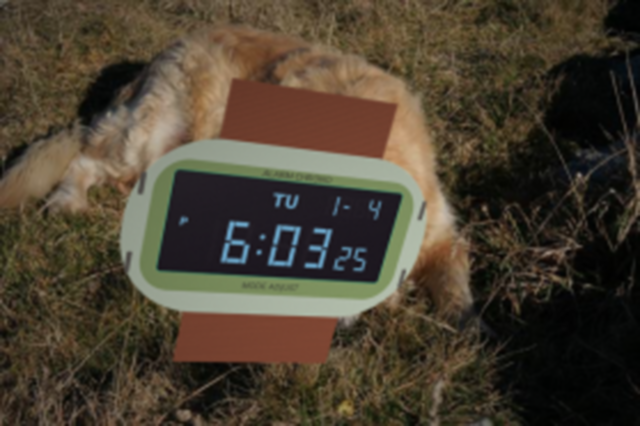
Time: h=6 m=3 s=25
